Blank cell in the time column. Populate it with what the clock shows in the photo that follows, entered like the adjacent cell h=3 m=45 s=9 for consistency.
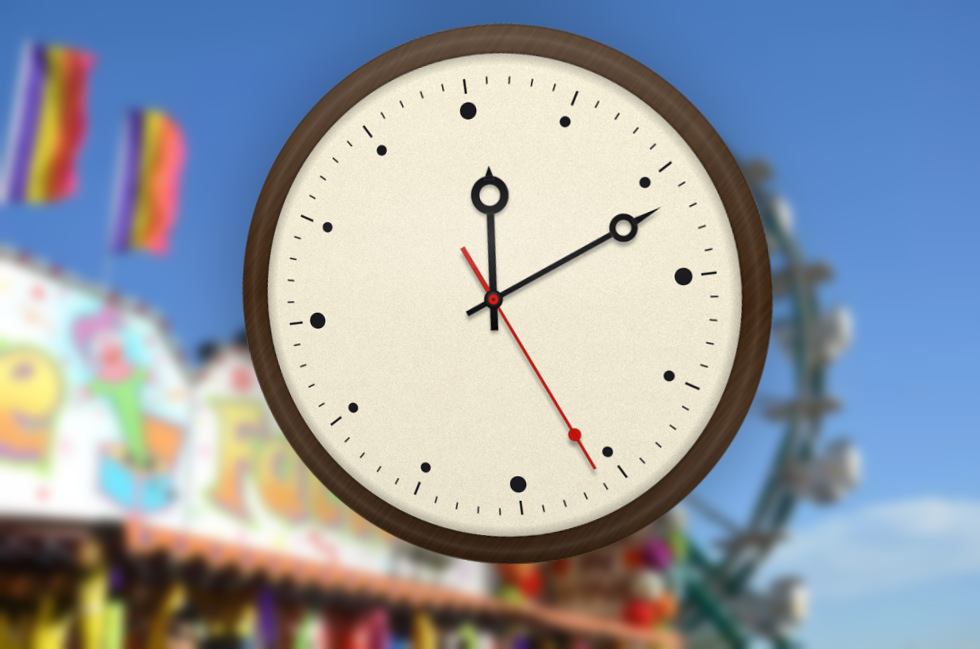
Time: h=12 m=11 s=26
